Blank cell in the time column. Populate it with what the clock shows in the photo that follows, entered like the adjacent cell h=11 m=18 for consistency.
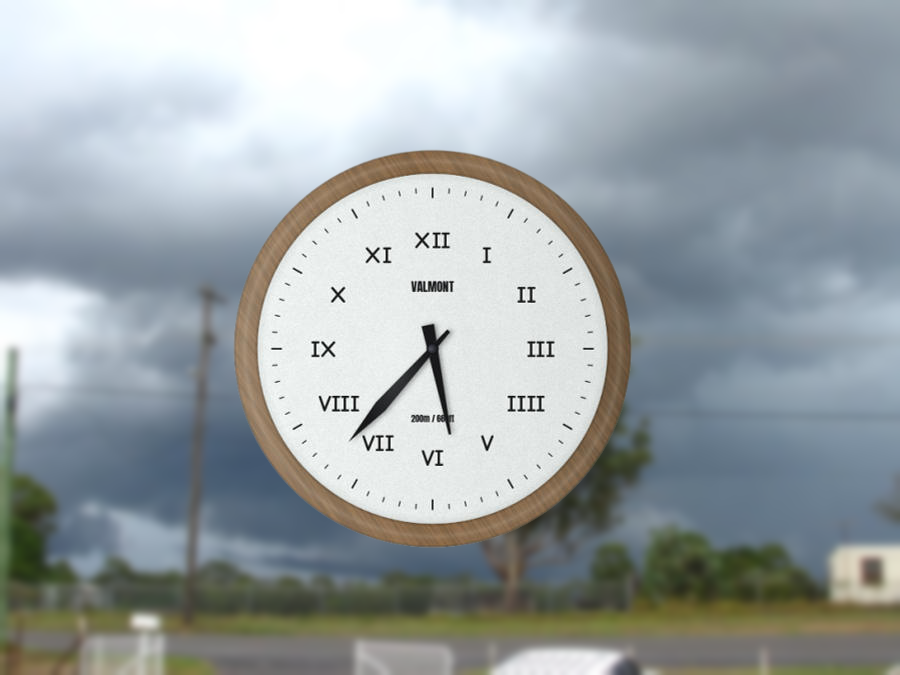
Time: h=5 m=37
